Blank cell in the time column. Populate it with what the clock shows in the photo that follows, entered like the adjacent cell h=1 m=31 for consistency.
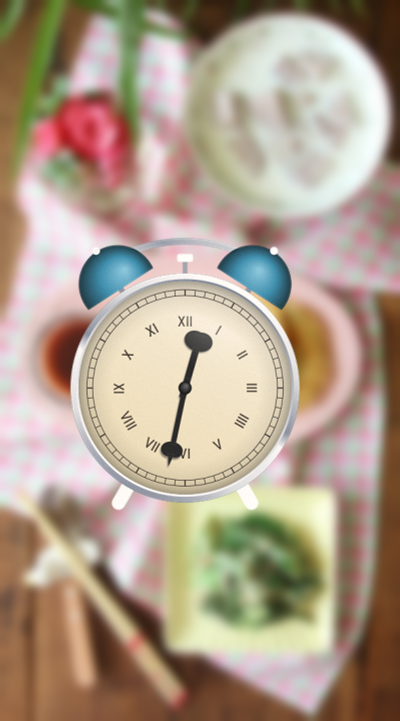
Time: h=12 m=32
